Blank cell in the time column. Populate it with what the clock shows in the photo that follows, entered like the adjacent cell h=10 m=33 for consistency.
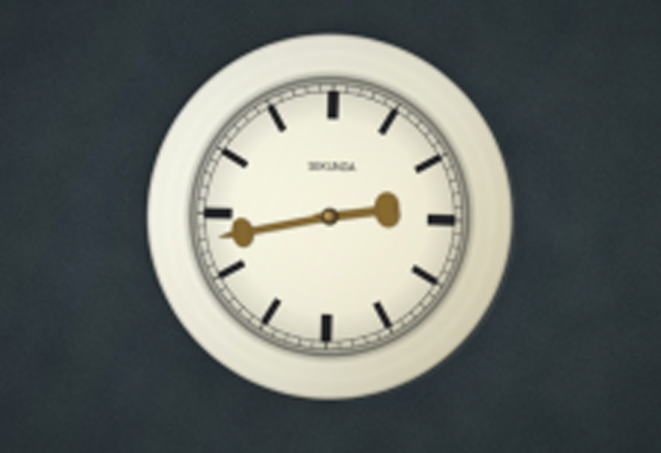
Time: h=2 m=43
